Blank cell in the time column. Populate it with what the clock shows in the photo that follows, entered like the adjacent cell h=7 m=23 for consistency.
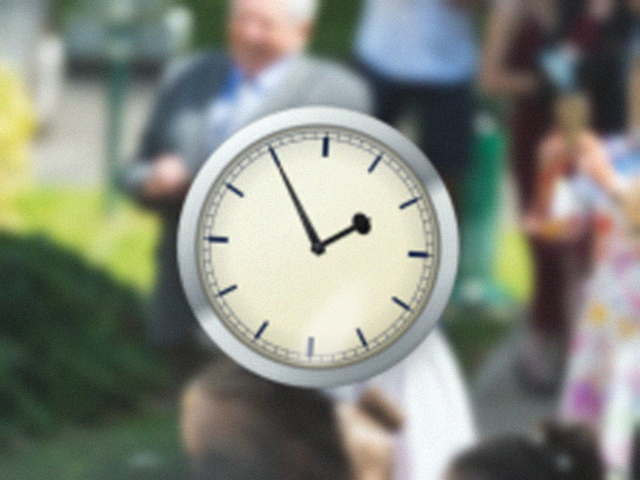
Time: h=1 m=55
